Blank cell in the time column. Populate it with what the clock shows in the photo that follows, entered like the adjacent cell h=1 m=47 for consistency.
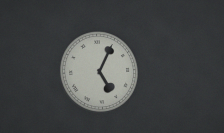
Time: h=5 m=5
